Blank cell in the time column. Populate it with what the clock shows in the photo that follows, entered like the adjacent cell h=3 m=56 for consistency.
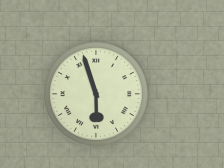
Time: h=5 m=57
